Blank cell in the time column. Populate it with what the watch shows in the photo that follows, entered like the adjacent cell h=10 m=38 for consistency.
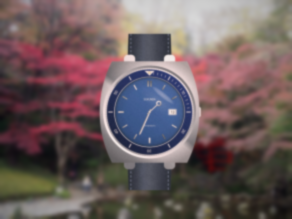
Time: h=1 m=34
